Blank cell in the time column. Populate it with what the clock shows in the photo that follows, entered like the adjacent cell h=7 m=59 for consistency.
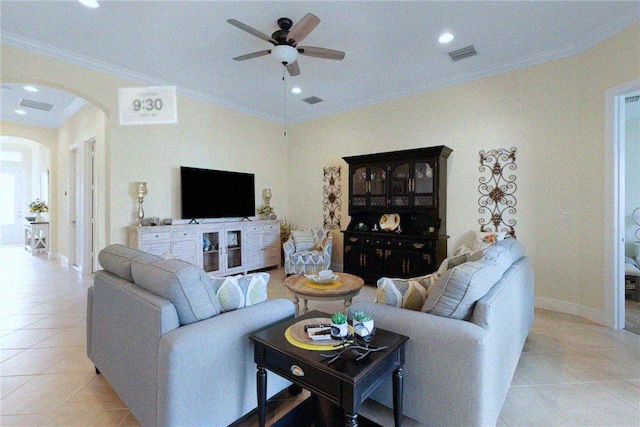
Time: h=9 m=30
